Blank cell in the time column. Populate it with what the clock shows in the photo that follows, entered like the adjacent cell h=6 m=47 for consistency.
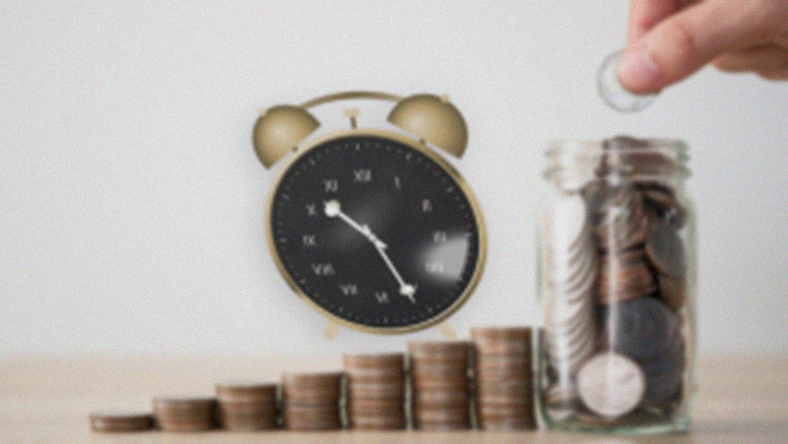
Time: h=10 m=26
